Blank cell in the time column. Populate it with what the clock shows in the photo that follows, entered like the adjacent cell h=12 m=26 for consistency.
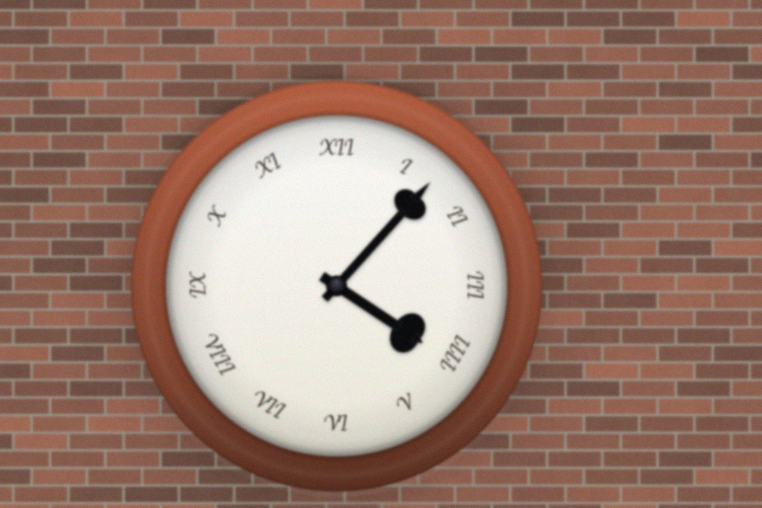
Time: h=4 m=7
